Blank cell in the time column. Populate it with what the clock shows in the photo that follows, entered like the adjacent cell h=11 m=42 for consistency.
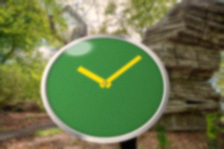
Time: h=10 m=8
